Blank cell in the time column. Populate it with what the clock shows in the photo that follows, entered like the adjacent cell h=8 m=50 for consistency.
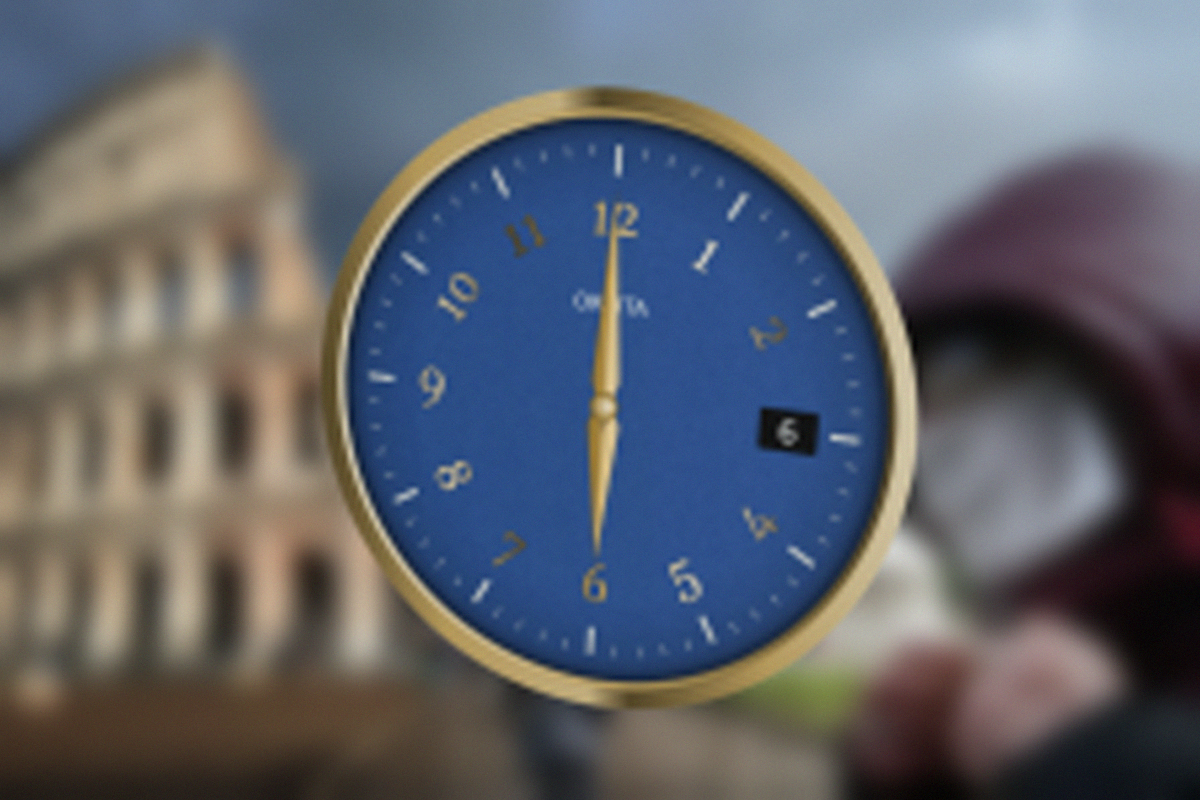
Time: h=6 m=0
